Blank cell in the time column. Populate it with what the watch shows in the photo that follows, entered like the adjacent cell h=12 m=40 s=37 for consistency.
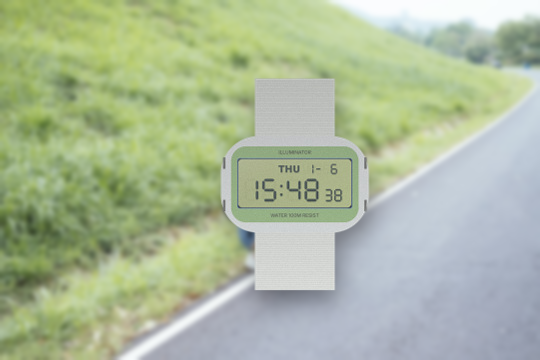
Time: h=15 m=48 s=38
